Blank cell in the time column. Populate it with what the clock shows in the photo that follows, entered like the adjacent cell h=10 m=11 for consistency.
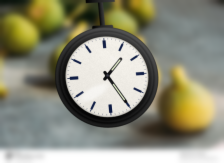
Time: h=1 m=25
